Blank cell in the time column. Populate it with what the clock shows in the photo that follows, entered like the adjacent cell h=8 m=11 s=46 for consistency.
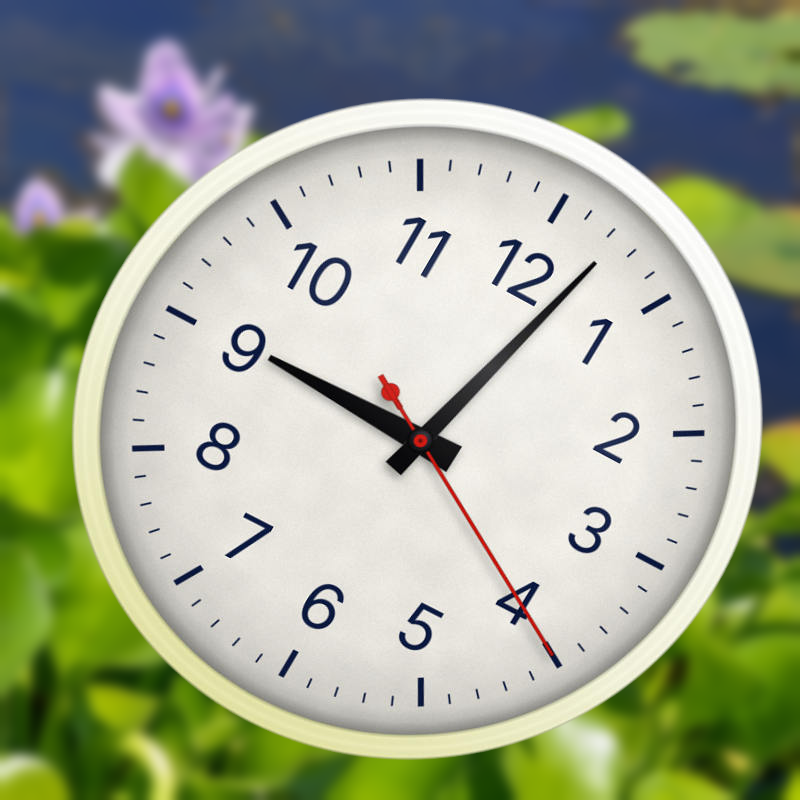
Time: h=9 m=2 s=20
